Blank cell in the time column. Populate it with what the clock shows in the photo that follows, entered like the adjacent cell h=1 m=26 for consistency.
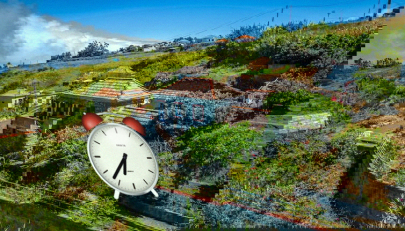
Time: h=6 m=37
